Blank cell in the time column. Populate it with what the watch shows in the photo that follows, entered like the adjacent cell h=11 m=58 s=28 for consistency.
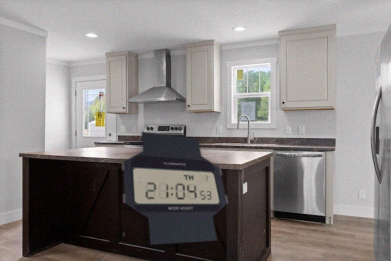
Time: h=21 m=4 s=53
